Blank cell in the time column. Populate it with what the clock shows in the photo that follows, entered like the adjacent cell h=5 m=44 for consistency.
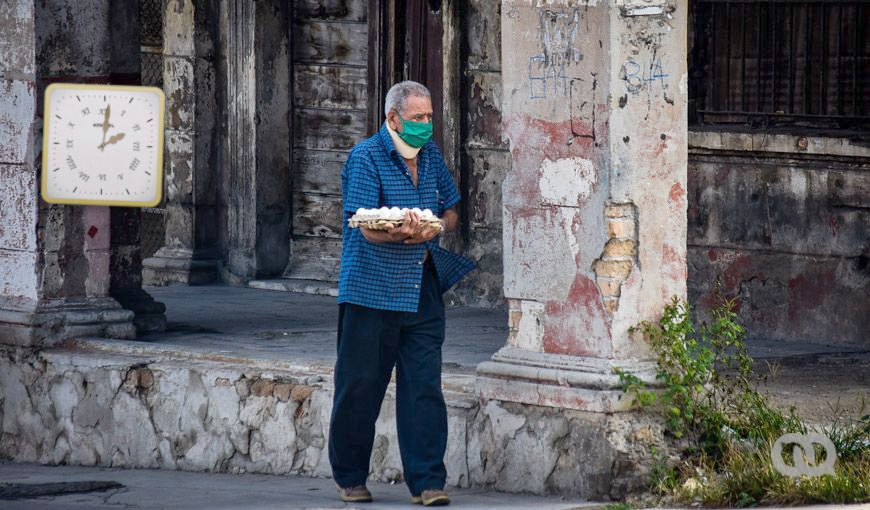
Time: h=2 m=1
